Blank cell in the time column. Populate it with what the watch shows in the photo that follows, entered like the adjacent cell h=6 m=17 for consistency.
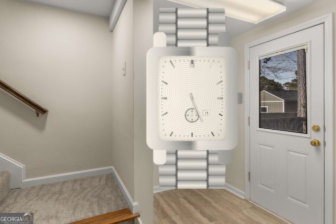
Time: h=5 m=26
